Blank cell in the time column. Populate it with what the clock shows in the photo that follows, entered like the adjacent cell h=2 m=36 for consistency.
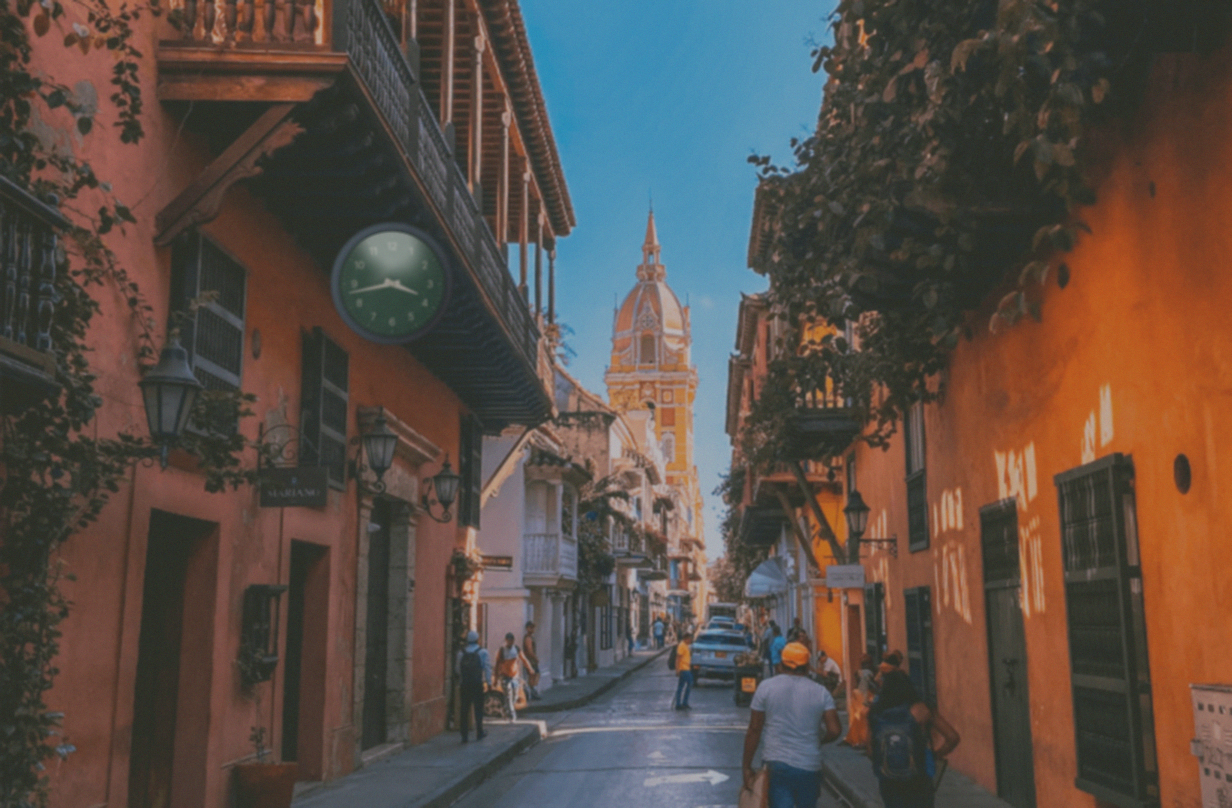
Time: h=3 m=43
